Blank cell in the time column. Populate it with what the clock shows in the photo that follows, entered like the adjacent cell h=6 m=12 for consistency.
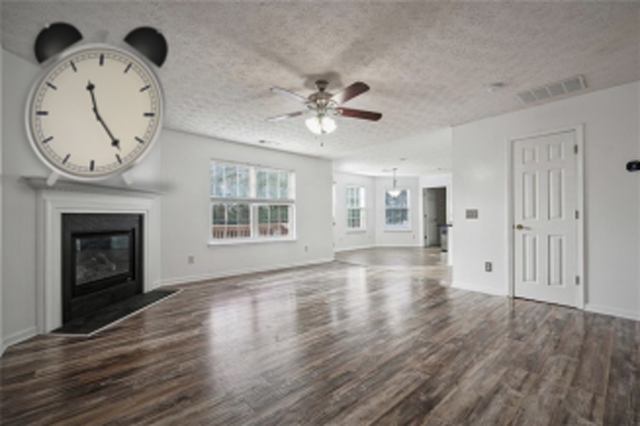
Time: h=11 m=24
